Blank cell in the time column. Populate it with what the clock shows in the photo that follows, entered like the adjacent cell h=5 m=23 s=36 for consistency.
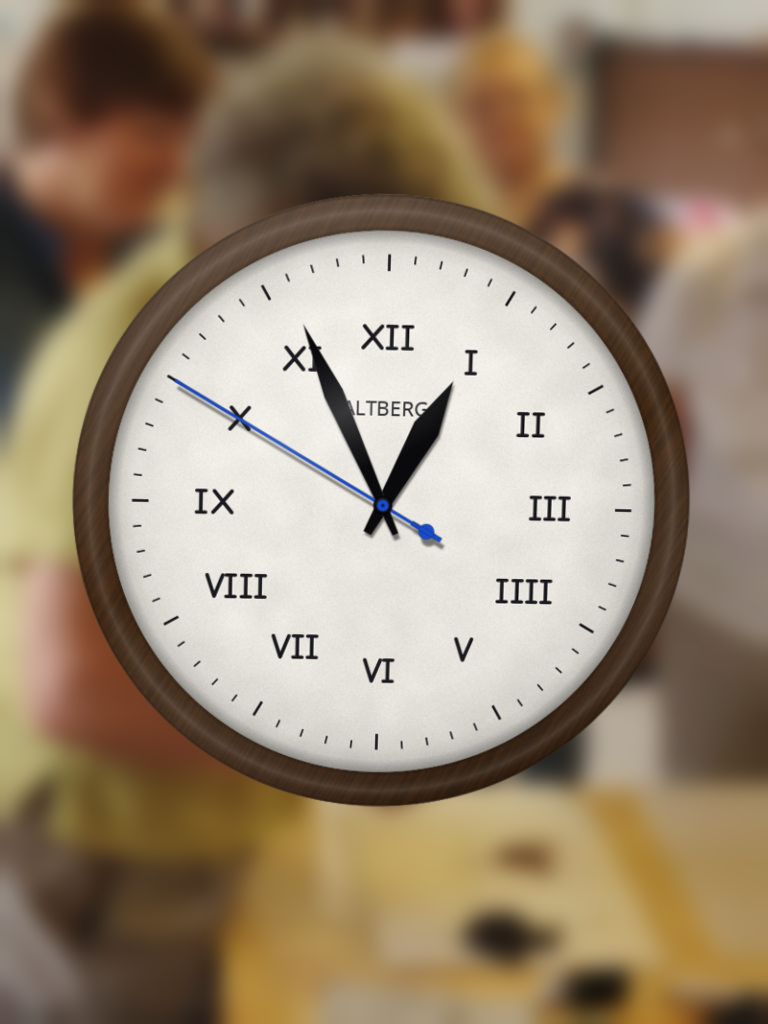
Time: h=12 m=55 s=50
